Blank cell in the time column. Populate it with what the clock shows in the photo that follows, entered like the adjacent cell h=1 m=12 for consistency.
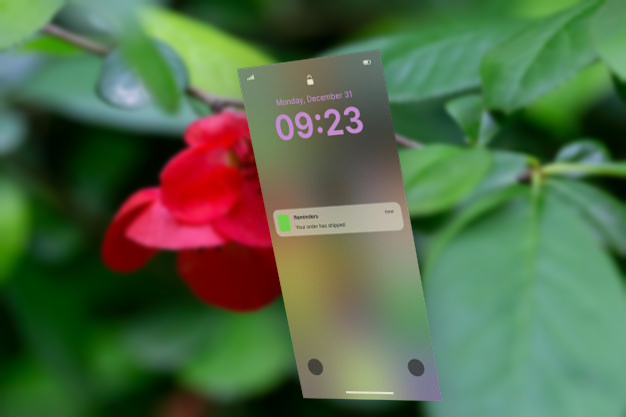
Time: h=9 m=23
